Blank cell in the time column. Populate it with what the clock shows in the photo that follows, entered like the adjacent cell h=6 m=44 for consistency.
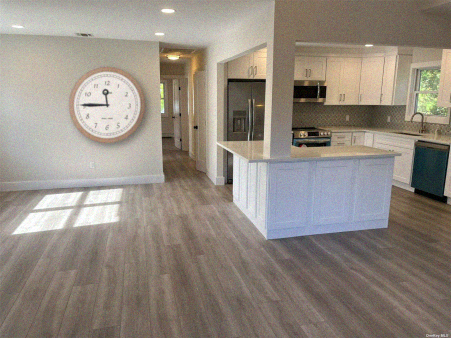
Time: h=11 m=45
